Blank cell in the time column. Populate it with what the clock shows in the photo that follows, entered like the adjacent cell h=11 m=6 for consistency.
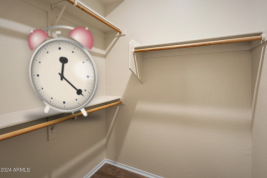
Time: h=12 m=22
